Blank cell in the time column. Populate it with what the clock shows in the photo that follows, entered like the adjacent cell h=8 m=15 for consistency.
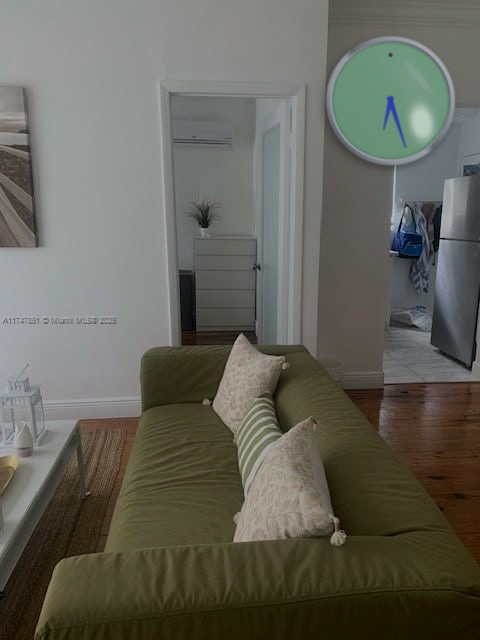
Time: h=6 m=27
